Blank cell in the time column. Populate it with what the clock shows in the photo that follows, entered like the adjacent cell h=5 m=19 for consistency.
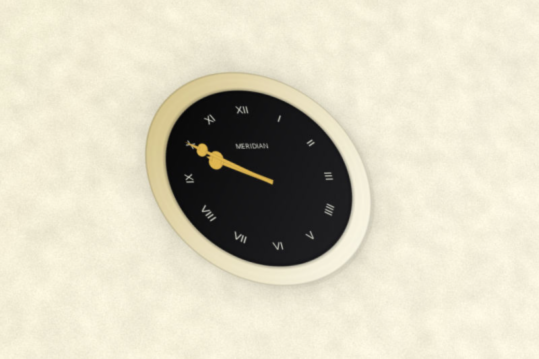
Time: h=9 m=50
